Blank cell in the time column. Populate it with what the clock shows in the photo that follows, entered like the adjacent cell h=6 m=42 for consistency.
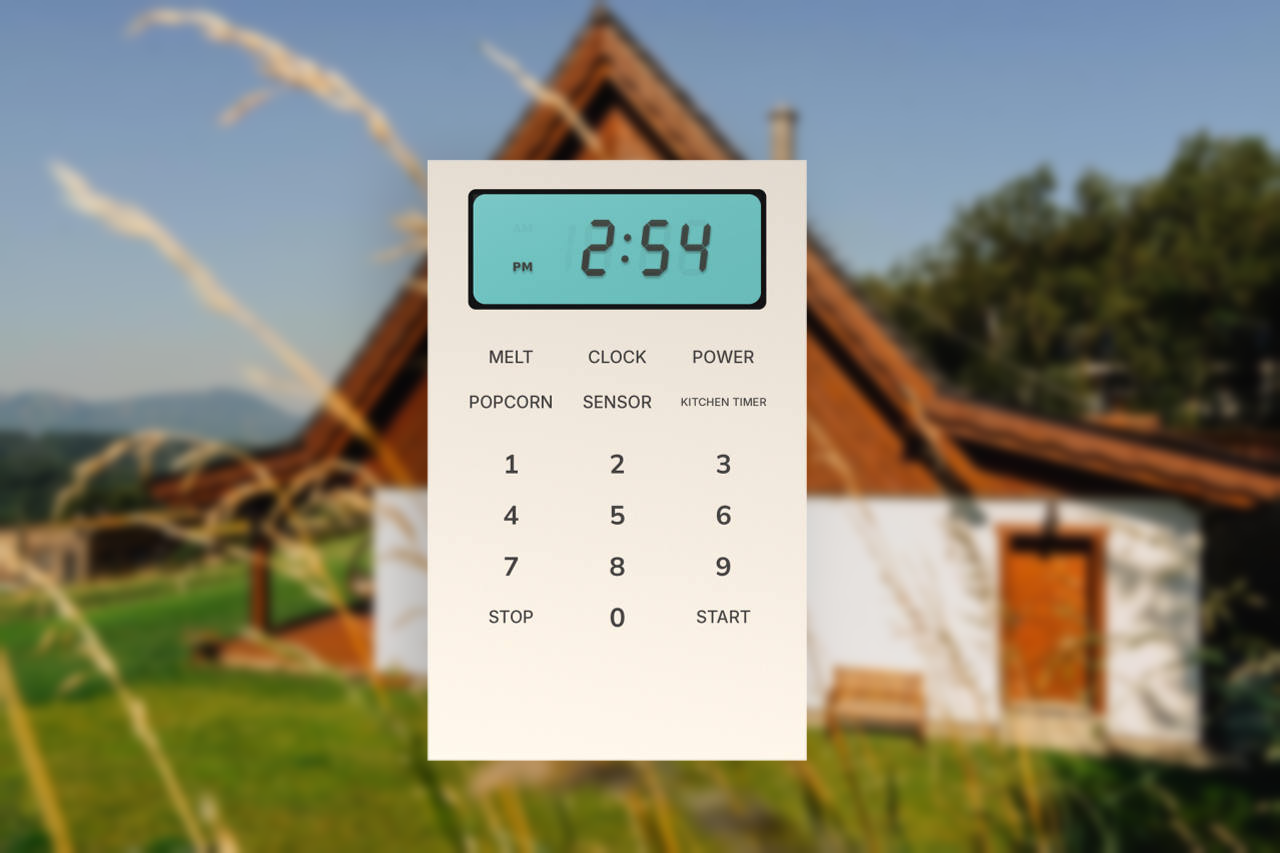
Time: h=2 m=54
